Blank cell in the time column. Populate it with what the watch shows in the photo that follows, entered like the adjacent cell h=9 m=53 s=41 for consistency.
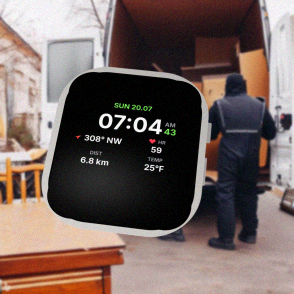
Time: h=7 m=4 s=43
